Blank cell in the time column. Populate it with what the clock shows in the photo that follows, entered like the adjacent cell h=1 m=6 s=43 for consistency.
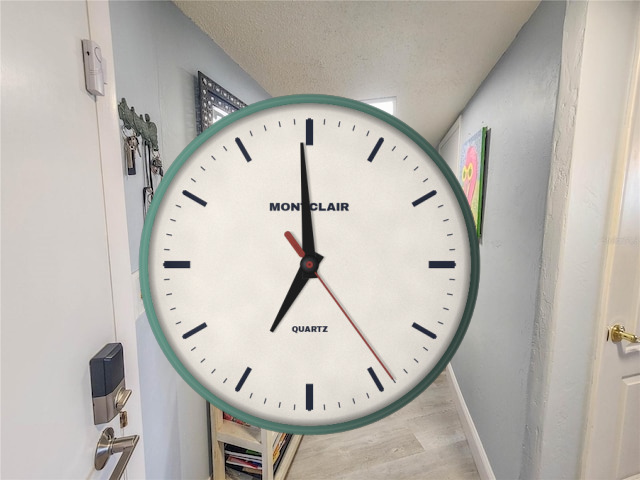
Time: h=6 m=59 s=24
